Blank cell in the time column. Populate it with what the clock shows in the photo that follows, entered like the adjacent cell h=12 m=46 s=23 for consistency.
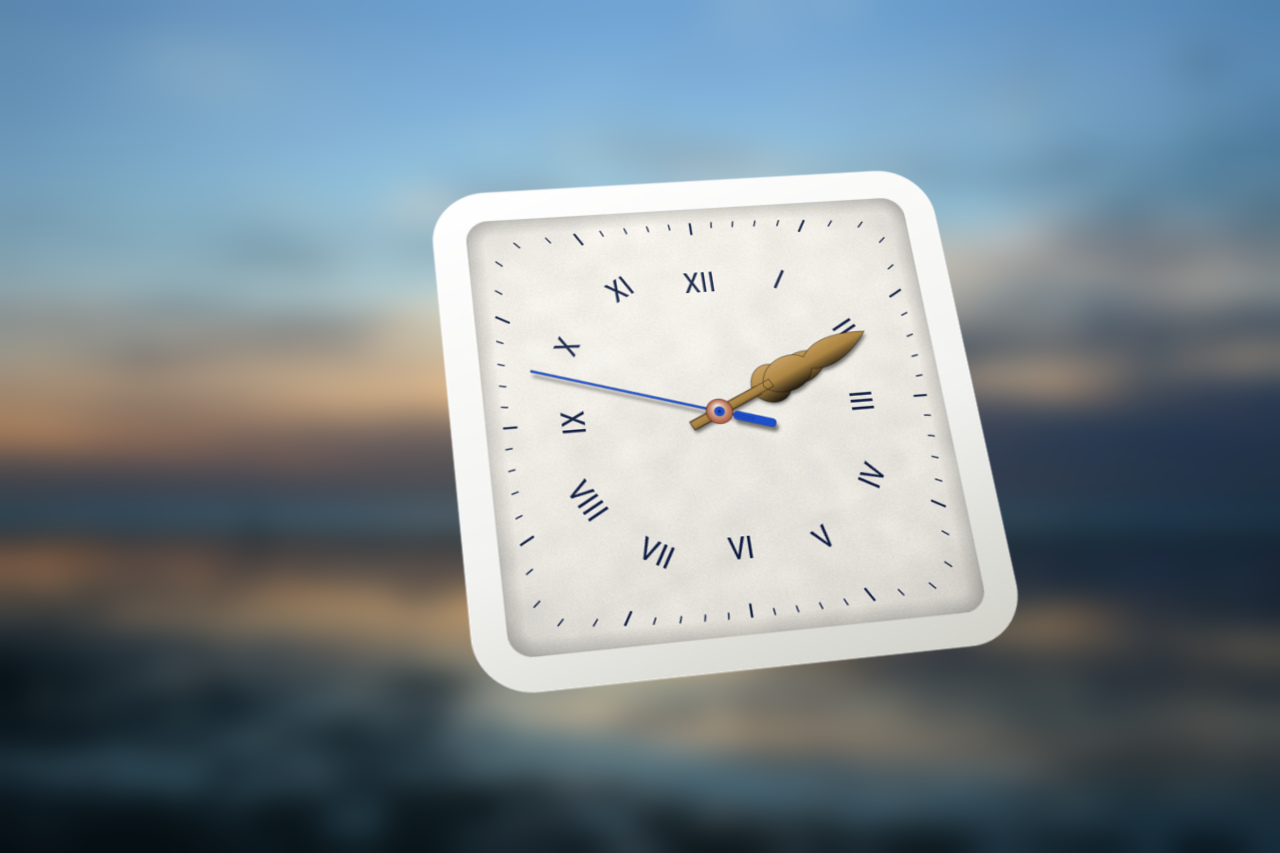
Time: h=2 m=10 s=48
